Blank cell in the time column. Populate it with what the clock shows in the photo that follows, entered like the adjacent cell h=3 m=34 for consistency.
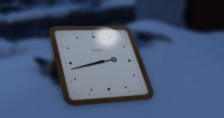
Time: h=2 m=43
